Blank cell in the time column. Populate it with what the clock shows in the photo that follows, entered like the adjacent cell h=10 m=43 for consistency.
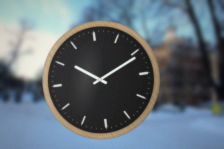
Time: h=10 m=11
